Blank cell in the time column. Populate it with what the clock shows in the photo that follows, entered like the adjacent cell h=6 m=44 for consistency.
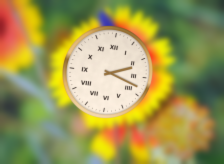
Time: h=2 m=18
